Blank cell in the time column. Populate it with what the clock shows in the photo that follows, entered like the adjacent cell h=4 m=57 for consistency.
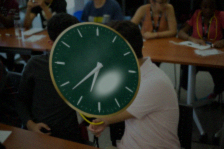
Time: h=6 m=38
